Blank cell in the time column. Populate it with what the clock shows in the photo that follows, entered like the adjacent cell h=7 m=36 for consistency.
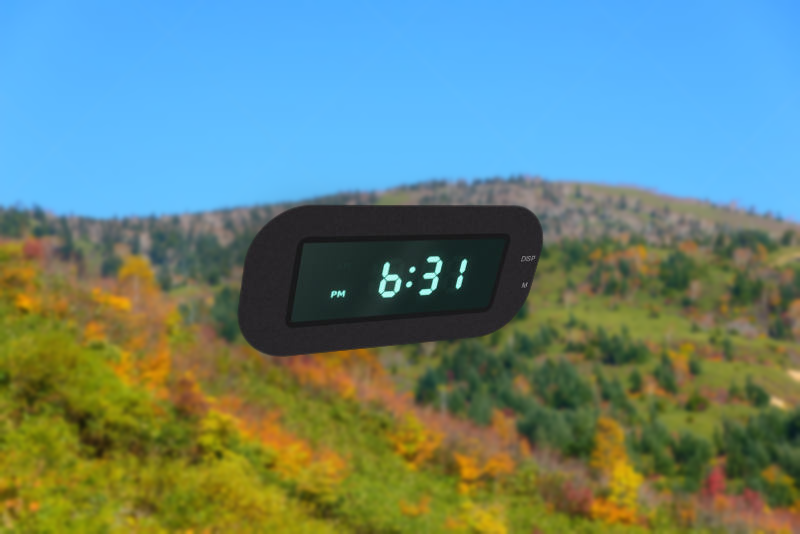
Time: h=6 m=31
